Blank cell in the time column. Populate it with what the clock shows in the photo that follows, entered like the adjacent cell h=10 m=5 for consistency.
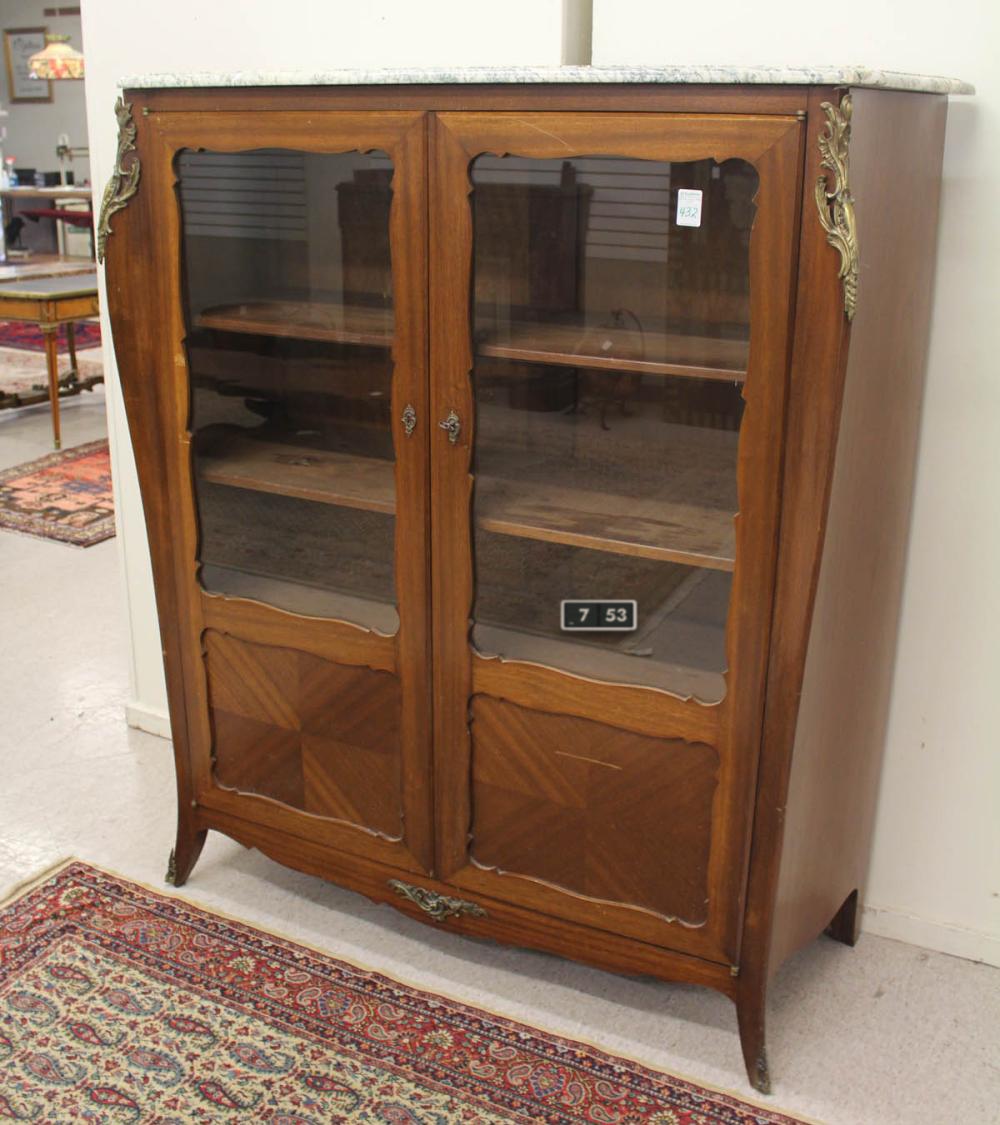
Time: h=7 m=53
